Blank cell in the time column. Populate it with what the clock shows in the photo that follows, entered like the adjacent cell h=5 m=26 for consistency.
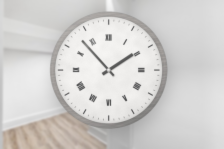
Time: h=1 m=53
